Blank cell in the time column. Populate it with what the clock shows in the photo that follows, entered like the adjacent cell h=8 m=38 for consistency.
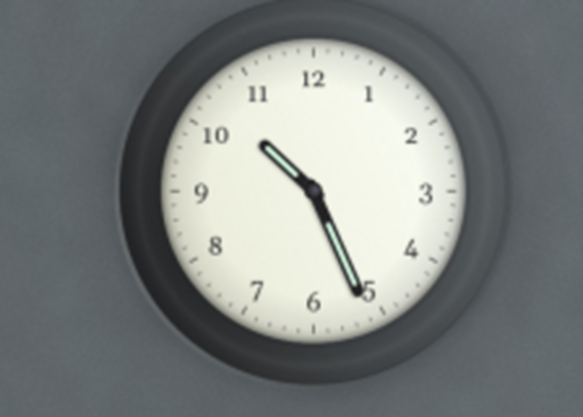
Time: h=10 m=26
